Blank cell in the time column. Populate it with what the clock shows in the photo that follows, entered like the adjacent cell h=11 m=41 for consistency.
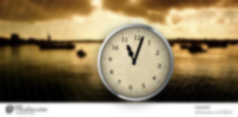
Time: h=11 m=2
